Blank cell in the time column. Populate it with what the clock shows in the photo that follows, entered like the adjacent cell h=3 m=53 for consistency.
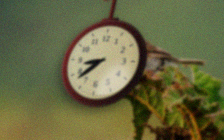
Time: h=8 m=38
